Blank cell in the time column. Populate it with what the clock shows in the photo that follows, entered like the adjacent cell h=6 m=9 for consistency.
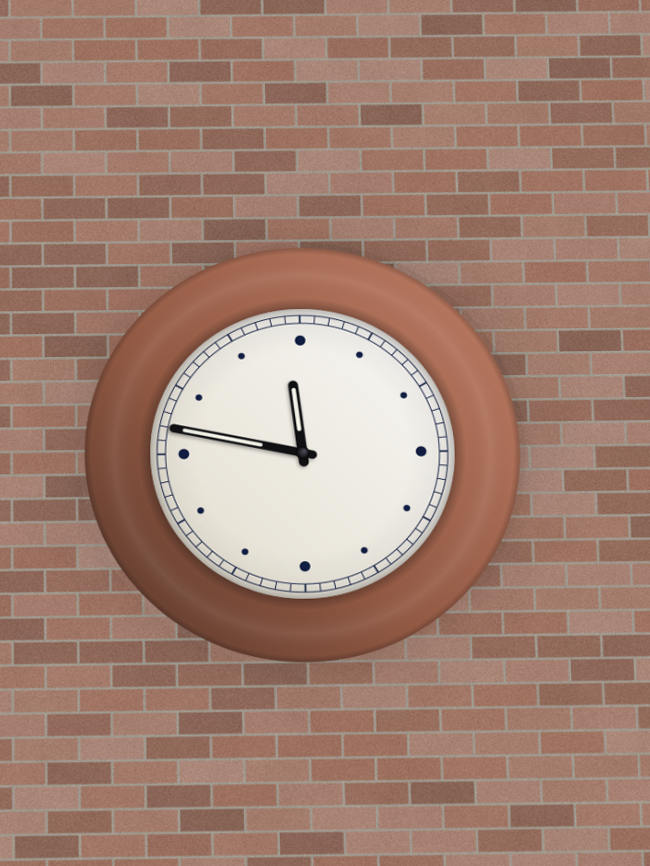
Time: h=11 m=47
